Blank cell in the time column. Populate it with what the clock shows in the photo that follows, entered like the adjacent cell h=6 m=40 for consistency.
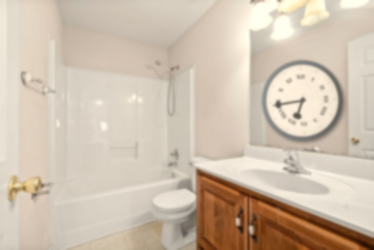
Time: h=6 m=44
